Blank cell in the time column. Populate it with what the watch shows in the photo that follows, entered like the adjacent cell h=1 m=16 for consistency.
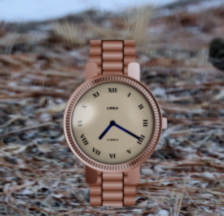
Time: h=7 m=20
